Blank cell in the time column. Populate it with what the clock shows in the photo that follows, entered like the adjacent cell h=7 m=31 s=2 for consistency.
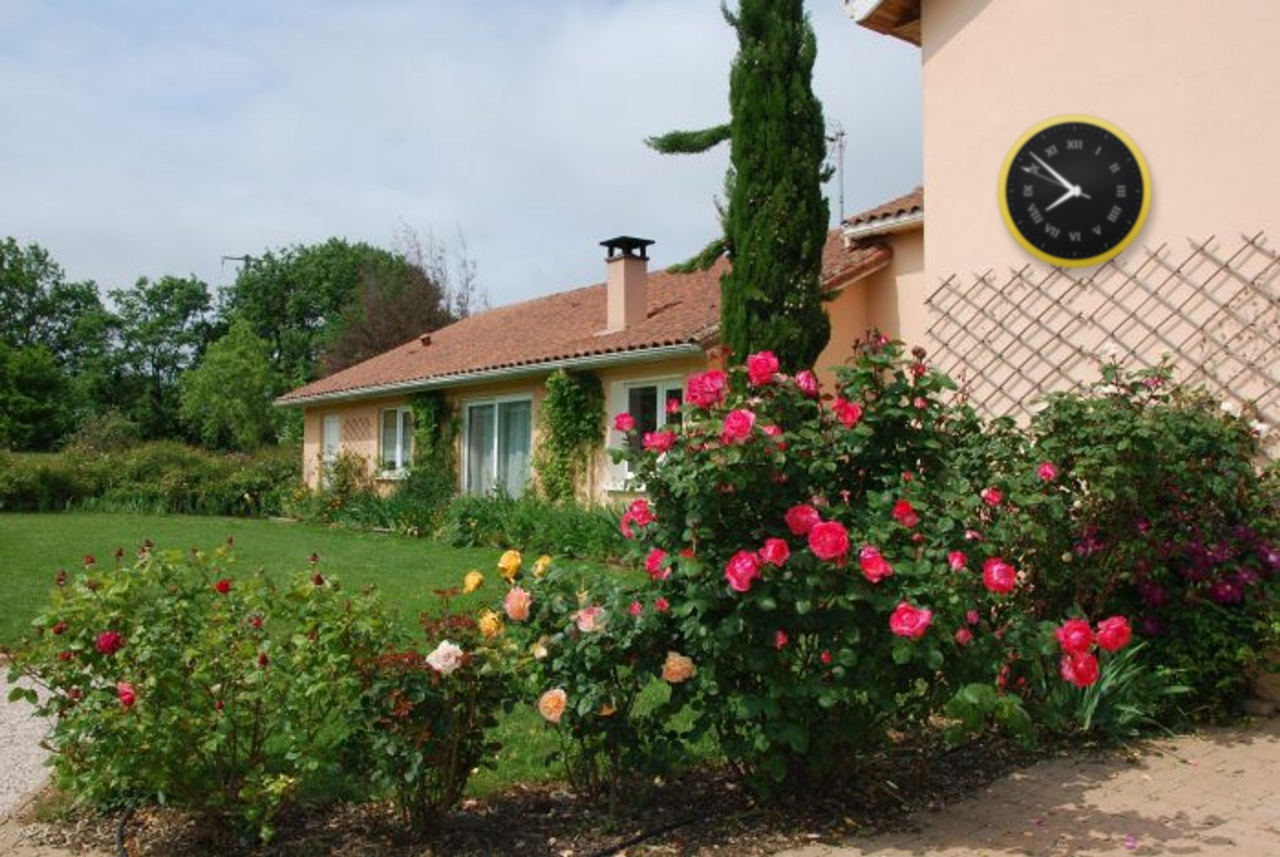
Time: h=7 m=51 s=49
